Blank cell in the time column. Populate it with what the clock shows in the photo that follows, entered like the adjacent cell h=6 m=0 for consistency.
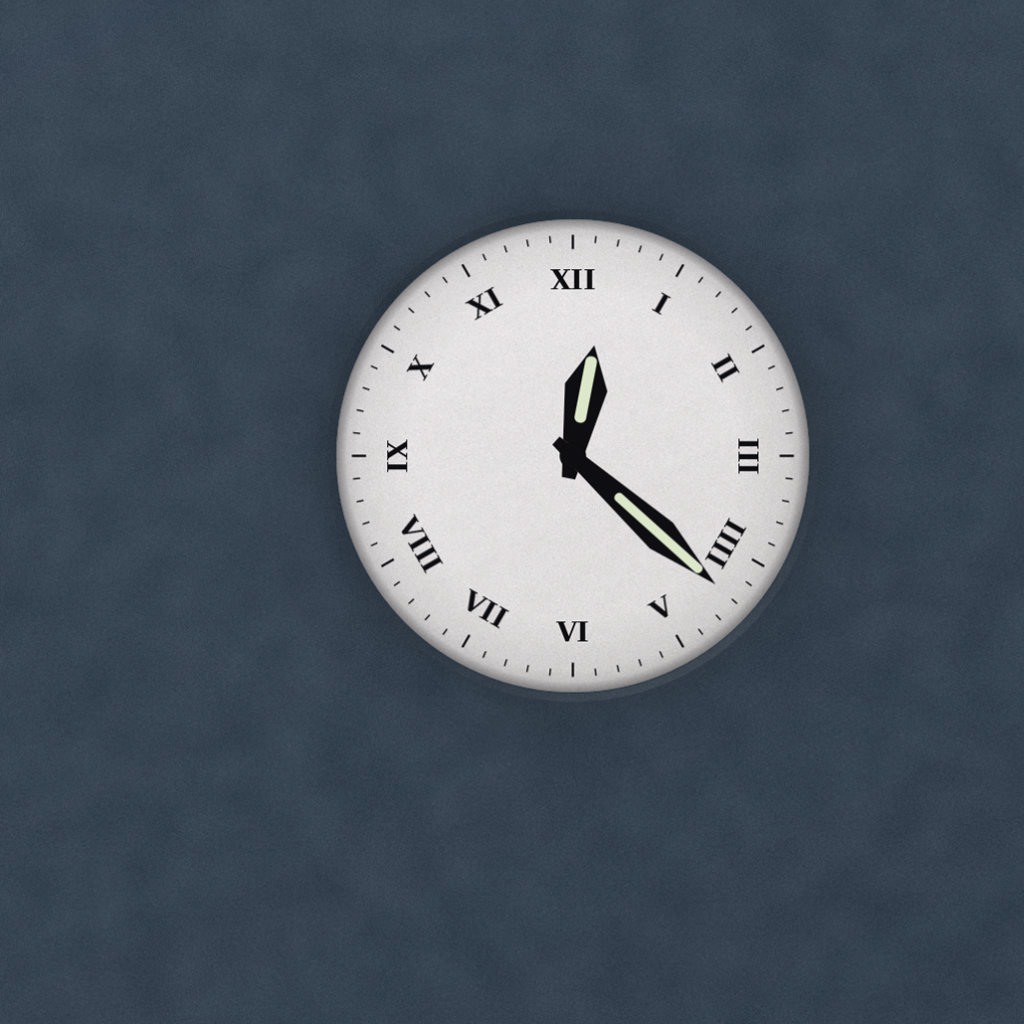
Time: h=12 m=22
